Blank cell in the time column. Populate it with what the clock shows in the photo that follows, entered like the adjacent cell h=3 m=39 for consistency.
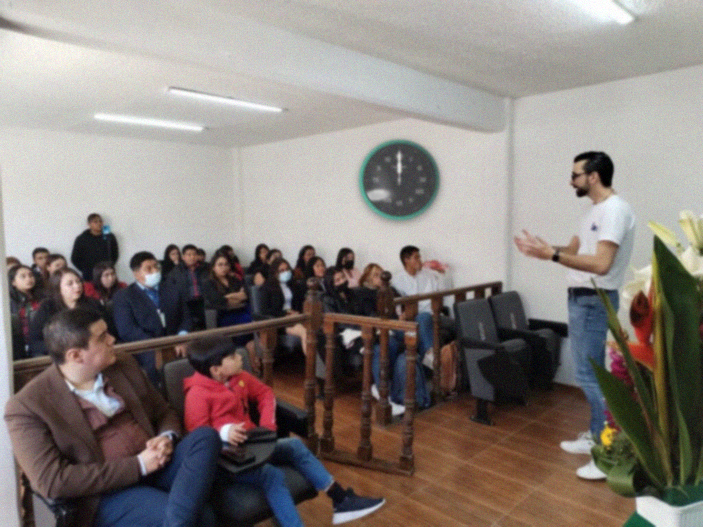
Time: h=12 m=0
